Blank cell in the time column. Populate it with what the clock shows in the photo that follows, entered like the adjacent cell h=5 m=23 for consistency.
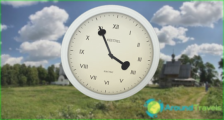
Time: h=3 m=55
